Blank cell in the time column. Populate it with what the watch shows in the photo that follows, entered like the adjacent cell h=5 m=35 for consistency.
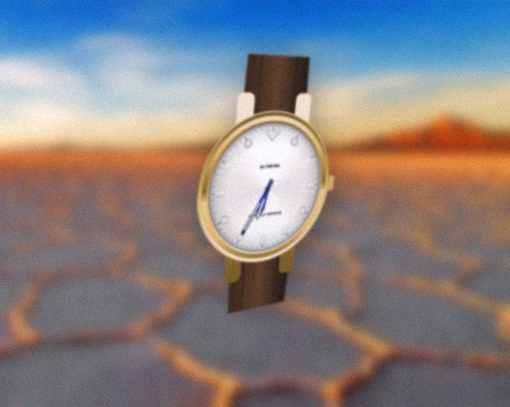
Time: h=6 m=35
